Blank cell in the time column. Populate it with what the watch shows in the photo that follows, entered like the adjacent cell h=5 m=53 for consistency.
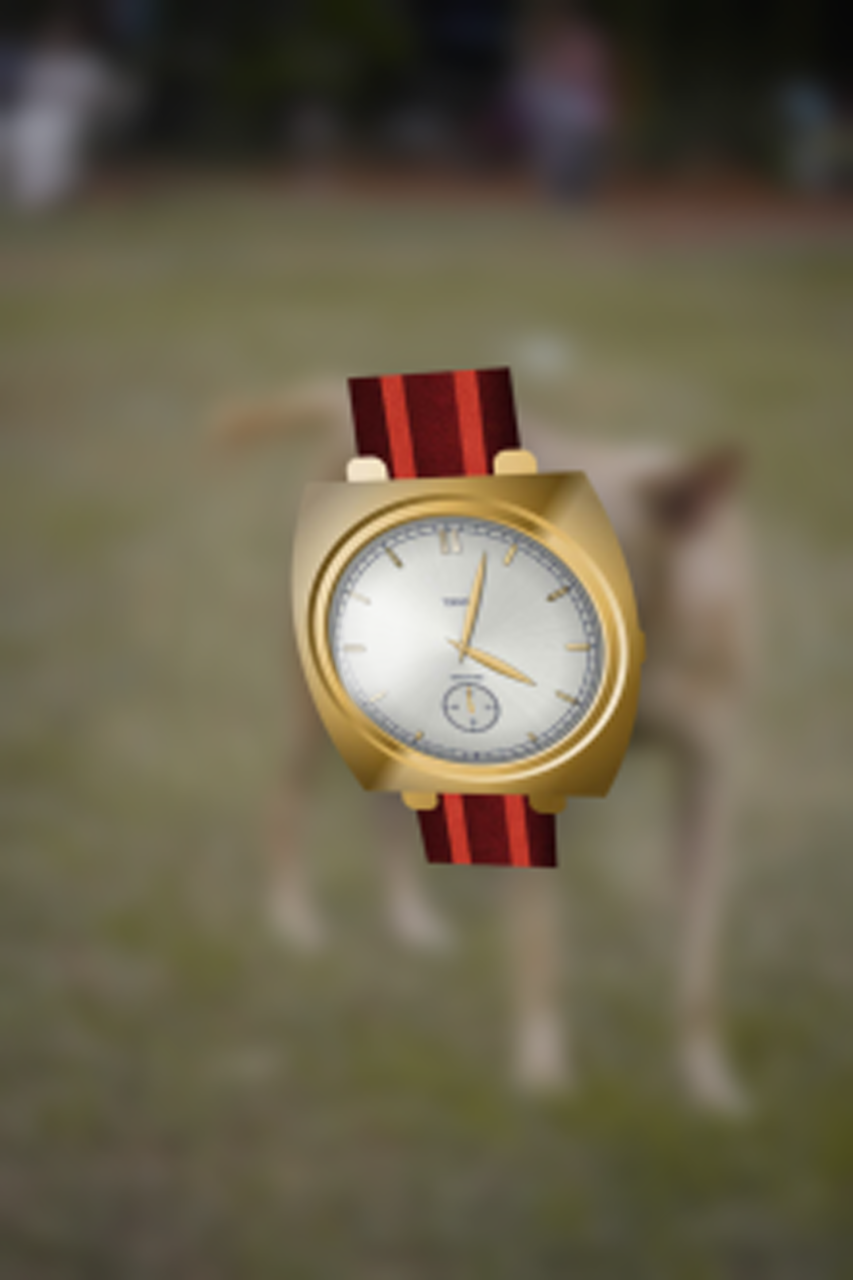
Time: h=4 m=3
